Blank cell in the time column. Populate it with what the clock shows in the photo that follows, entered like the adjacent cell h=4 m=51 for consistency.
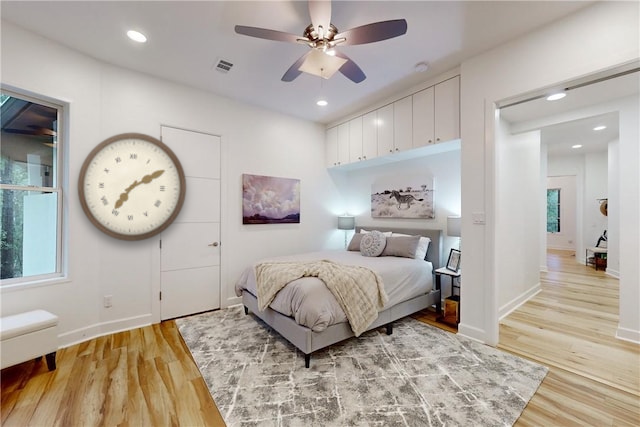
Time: h=7 m=10
